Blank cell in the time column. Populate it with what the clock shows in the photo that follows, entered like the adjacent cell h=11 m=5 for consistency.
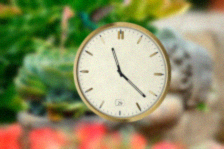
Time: h=11 m=22
